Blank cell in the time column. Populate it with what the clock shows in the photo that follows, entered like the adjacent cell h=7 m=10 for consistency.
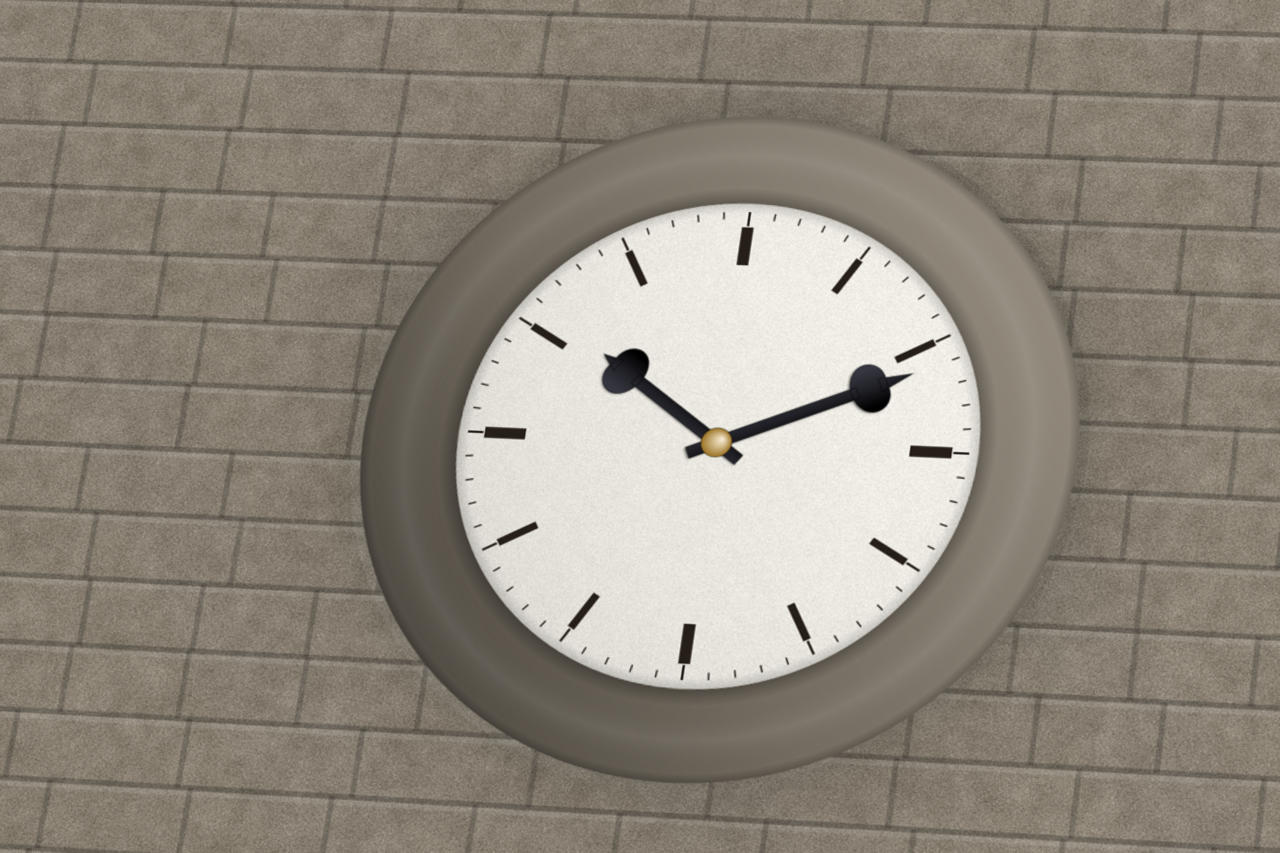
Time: h=10 m=11
